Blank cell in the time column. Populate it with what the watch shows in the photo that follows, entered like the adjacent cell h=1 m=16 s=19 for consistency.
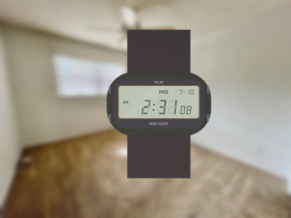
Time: h=2 m=31 s=8
